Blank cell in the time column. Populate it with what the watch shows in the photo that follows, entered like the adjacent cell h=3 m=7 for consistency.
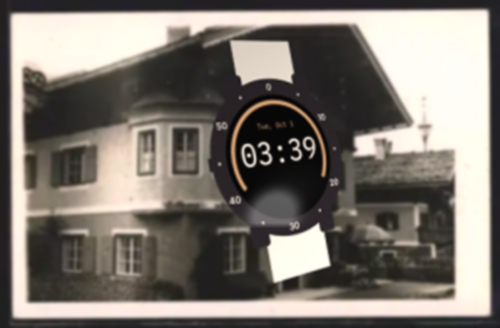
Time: h=3 m=39
